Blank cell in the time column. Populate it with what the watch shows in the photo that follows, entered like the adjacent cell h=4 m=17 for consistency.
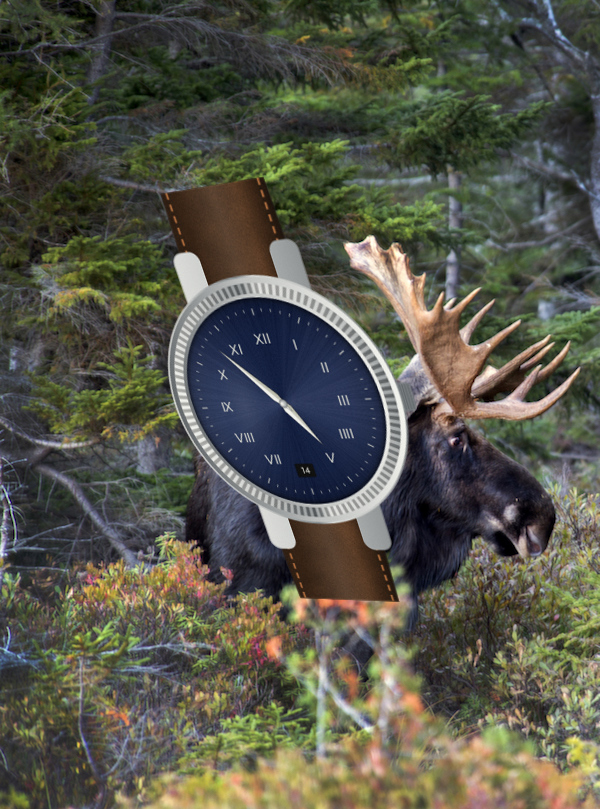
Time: h=4 m=53
